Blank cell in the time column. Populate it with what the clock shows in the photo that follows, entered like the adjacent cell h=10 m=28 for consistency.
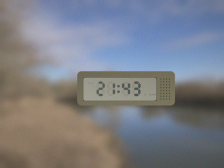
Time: h=21 m=43
